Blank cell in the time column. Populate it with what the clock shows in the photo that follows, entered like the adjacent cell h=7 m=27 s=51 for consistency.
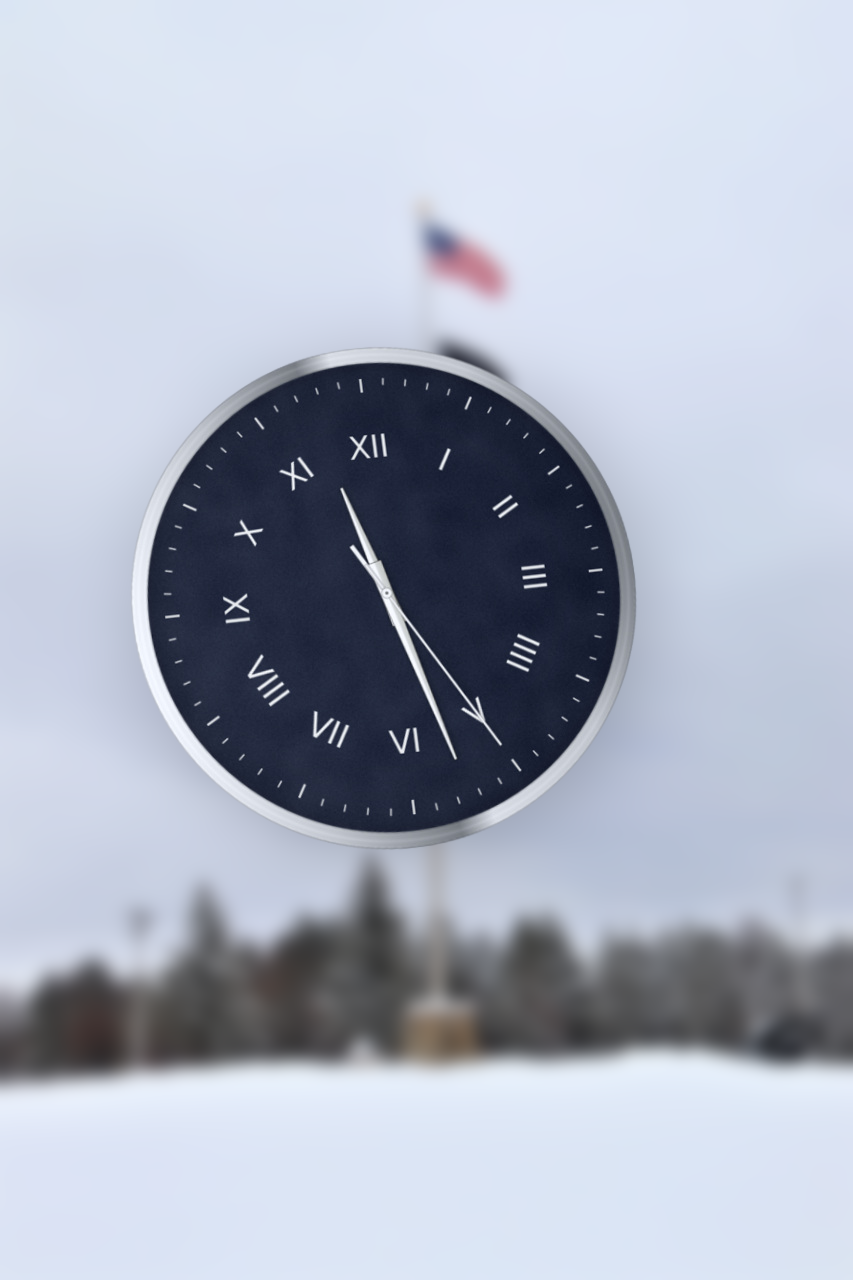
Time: h=11 m=27 s=25
